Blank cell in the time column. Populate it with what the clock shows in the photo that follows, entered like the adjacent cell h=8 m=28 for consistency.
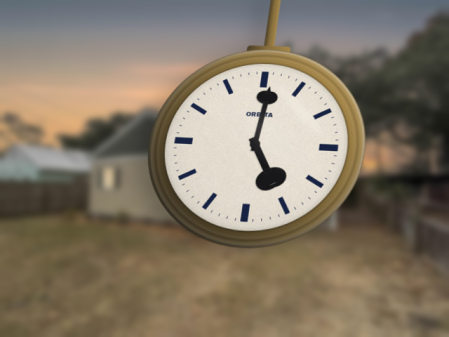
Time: h=5 m=1
